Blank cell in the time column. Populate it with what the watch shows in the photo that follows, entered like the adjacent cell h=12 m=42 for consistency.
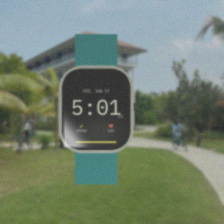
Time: h=5 m=1
